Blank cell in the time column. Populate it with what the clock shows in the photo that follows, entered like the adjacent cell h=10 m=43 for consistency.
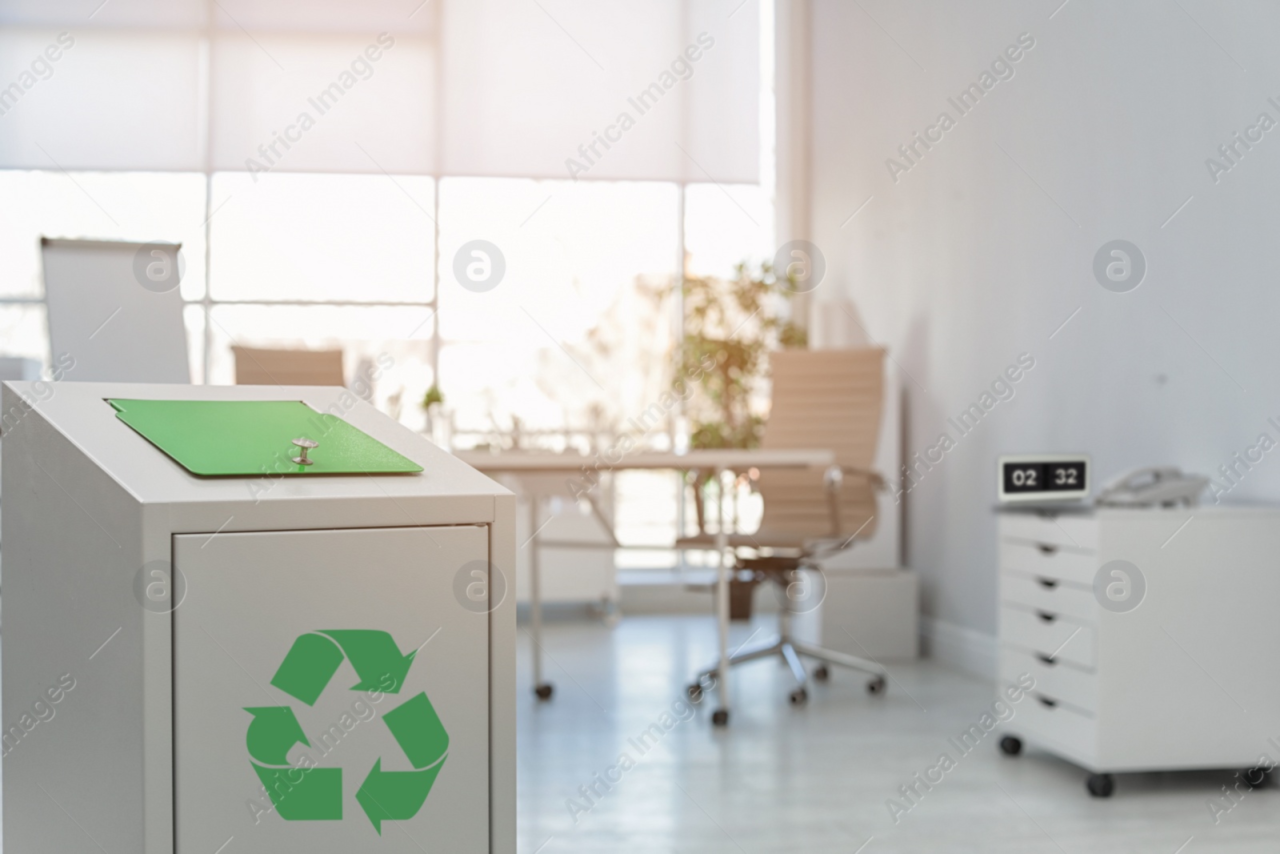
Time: h=2 m=32
